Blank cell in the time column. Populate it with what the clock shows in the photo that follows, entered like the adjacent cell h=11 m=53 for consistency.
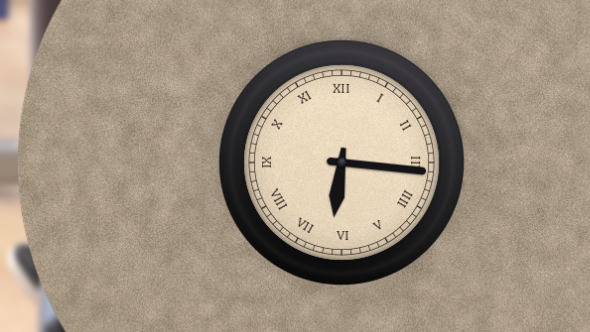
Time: h=6 m=16
